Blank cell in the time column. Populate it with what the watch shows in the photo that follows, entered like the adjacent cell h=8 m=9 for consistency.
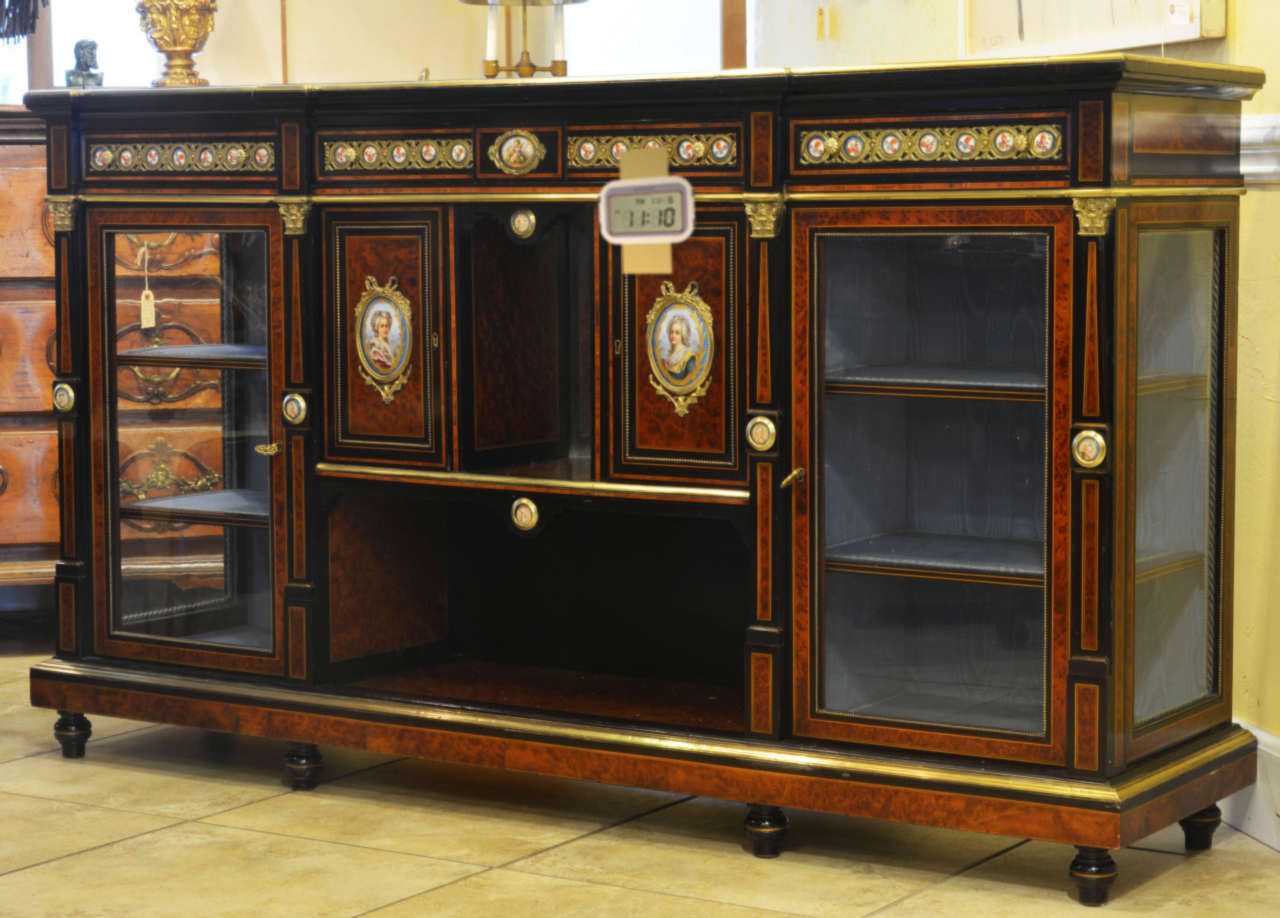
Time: h=11 m=10
